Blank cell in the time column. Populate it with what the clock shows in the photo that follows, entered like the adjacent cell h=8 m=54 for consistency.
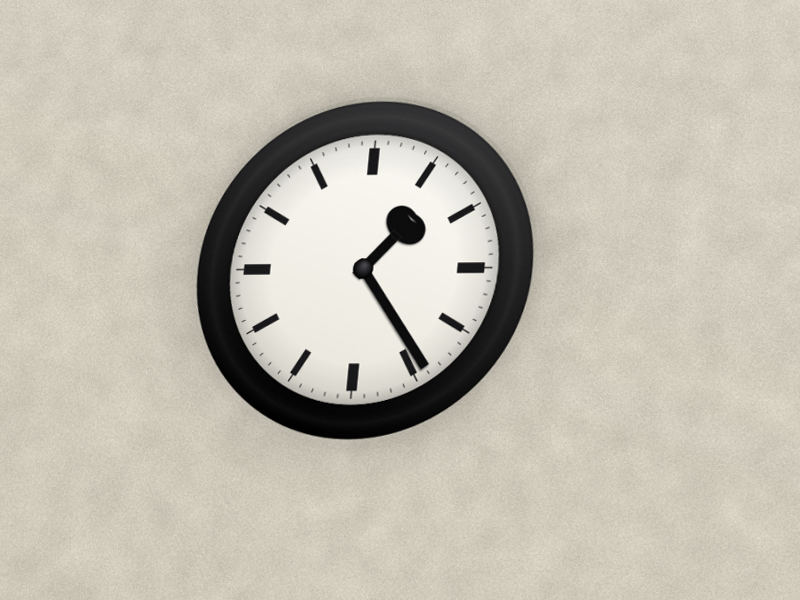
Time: h=1 m=24
